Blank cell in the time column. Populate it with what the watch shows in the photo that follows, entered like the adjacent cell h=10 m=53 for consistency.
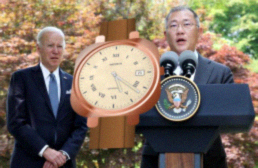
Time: h=5 m=22
